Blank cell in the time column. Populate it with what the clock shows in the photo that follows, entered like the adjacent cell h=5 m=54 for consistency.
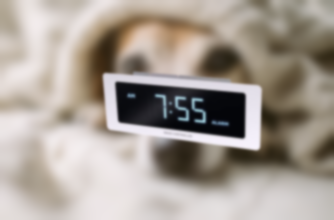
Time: h=7 m=55
